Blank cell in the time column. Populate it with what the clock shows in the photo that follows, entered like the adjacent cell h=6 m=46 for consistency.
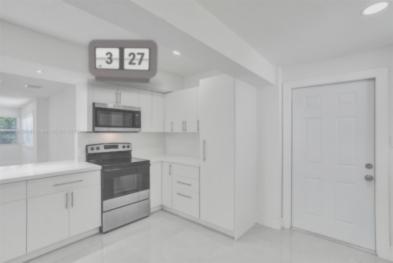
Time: h=3 m=27
